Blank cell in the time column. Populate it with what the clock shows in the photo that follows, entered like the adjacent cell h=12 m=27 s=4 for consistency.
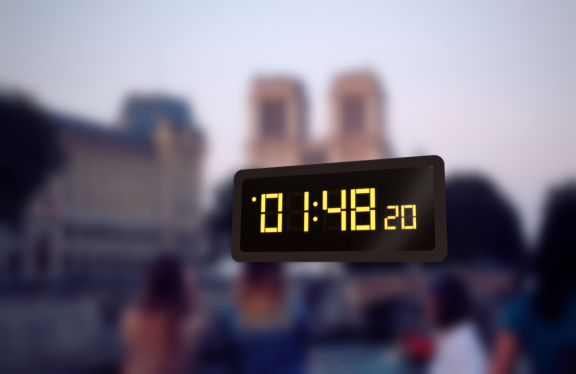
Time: h=1 m=48 s=20
